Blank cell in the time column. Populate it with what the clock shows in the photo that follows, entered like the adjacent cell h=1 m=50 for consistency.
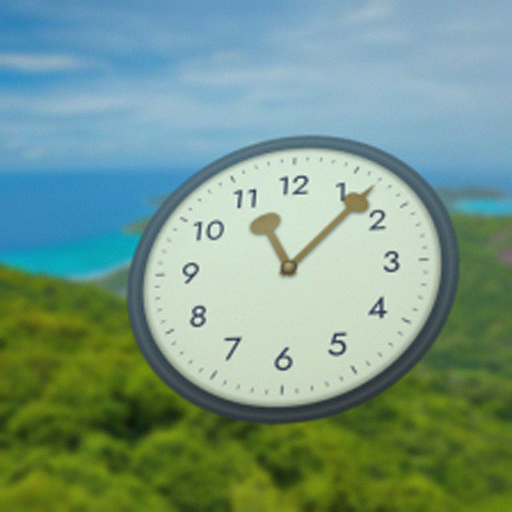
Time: h=11 m=7
